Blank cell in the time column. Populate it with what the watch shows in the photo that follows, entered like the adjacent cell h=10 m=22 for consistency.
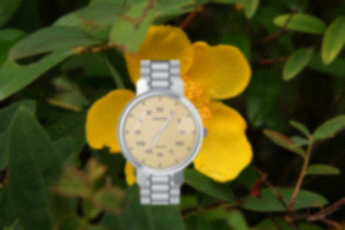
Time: h=7 m=6
